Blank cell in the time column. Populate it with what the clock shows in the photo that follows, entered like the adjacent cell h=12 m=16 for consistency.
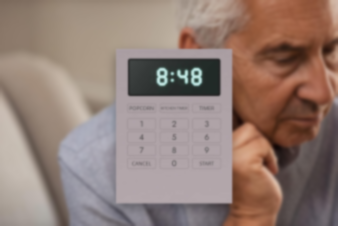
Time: h=8 m=48
